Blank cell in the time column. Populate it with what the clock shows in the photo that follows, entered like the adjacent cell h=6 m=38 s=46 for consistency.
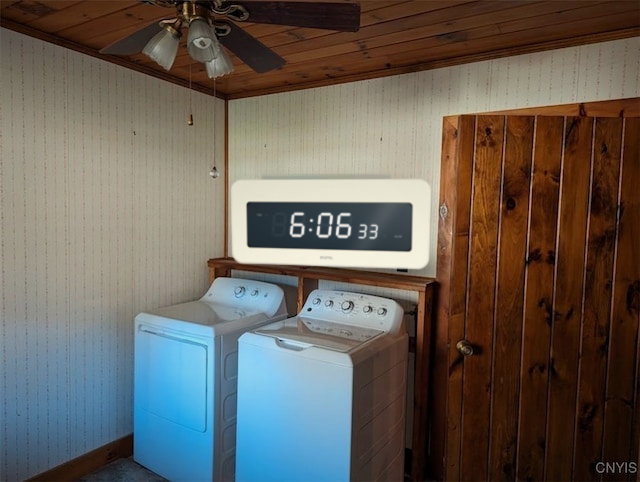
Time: h=6 m=6 s=33
